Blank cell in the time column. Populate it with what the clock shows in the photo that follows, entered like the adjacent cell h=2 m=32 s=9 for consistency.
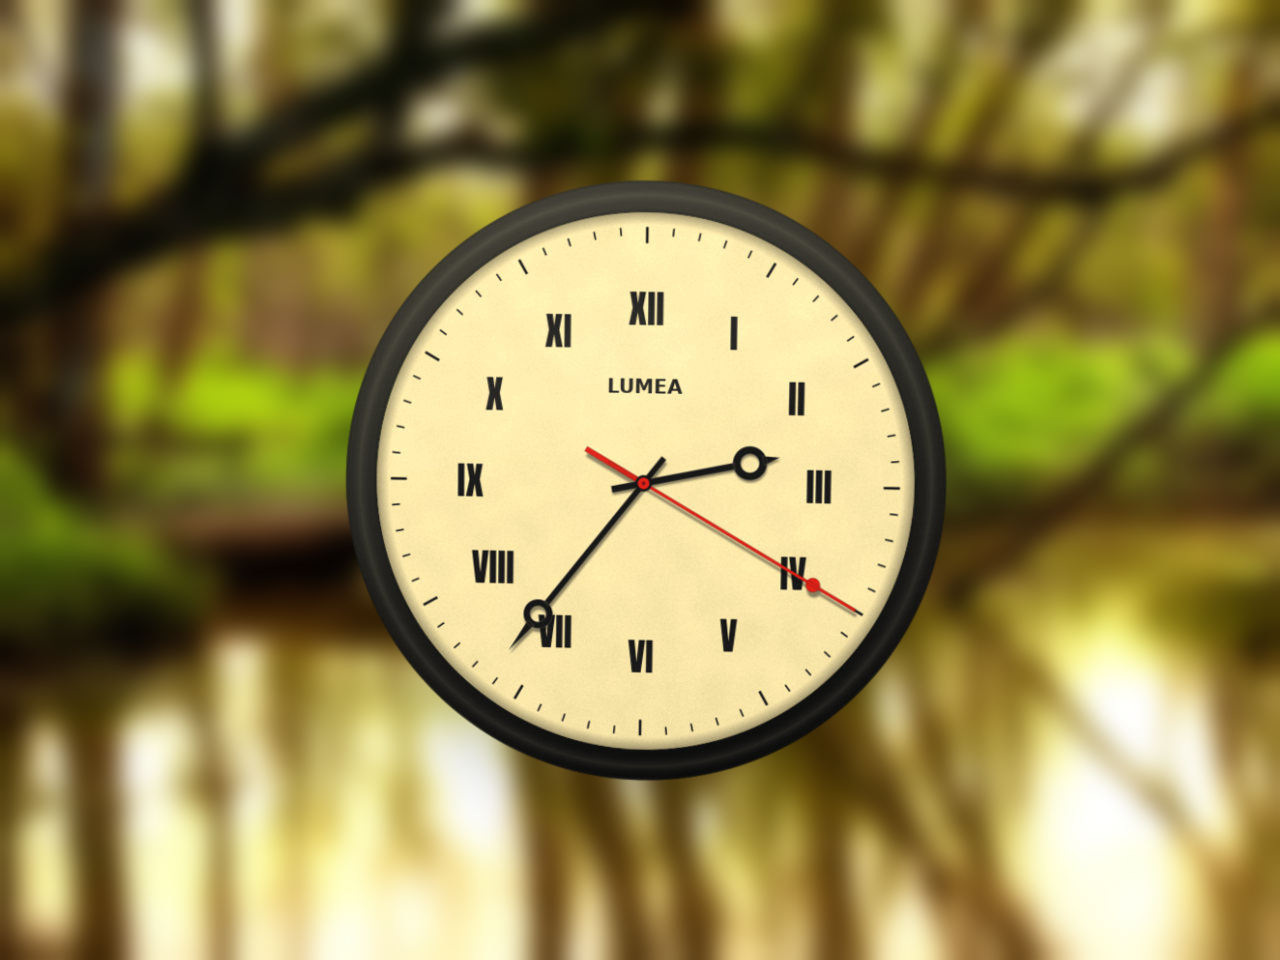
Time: h=2 m=36 s=20
